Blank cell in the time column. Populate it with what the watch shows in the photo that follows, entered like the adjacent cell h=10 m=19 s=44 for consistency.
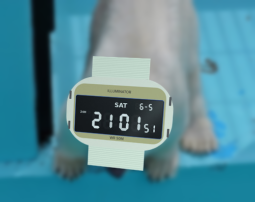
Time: h=21 m=1 s=51
